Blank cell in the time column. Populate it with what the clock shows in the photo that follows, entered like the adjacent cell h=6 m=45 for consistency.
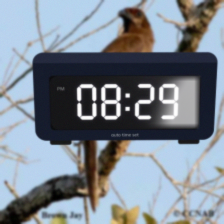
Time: h=8 m=29
